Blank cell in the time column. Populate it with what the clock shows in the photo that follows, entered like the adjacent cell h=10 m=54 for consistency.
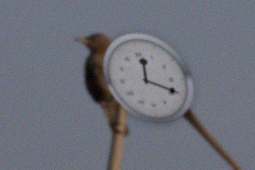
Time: h=12 m=19
